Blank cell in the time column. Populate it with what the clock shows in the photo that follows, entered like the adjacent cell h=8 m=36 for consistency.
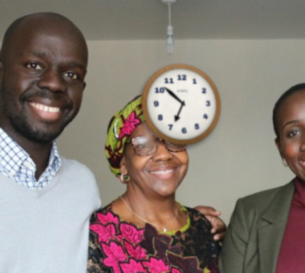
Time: h=6 m=52
